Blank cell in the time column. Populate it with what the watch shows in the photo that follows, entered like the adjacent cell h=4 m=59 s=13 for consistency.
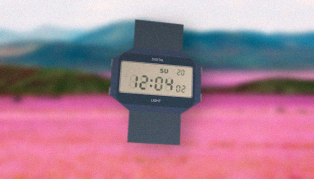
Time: h=12 m=4 s=2
